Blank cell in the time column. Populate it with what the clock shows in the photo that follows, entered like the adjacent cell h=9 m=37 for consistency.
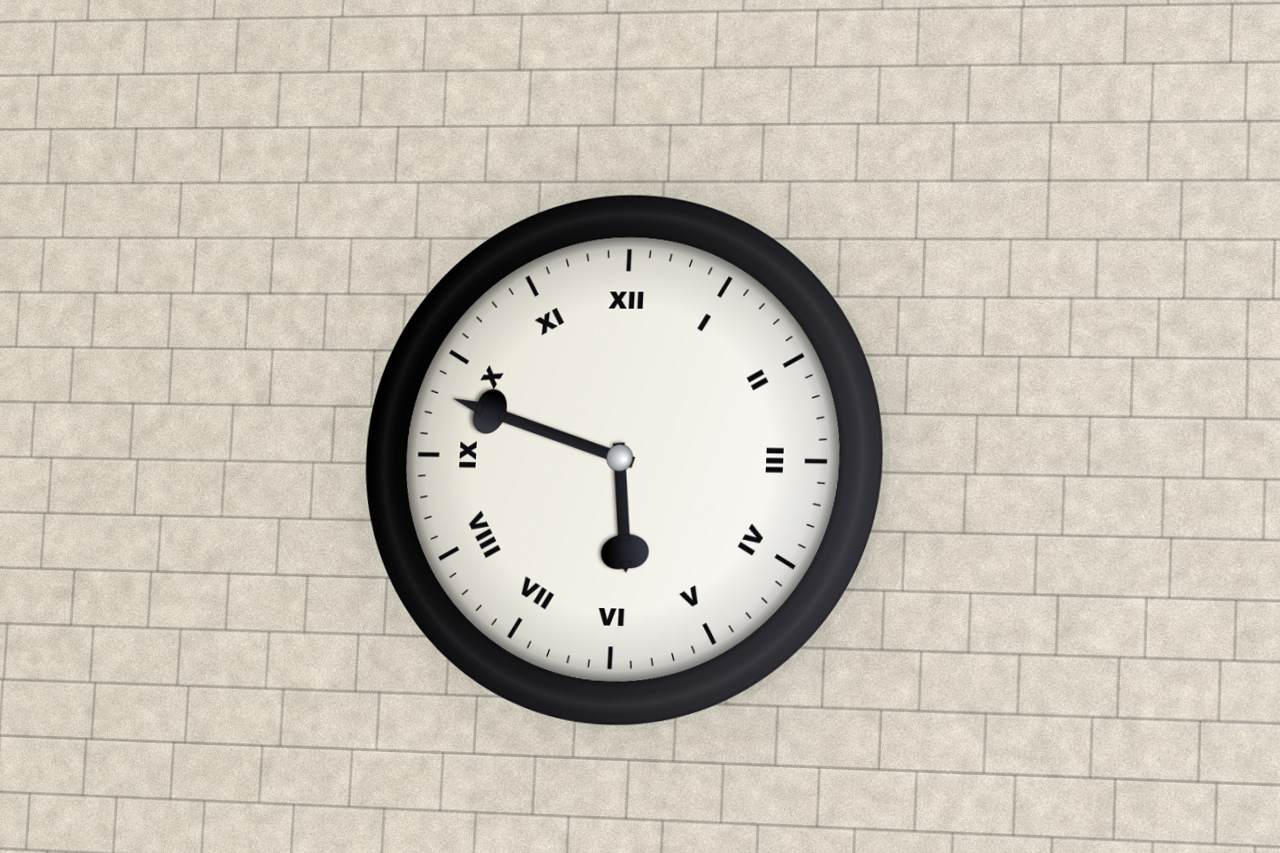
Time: h=5 m=48
